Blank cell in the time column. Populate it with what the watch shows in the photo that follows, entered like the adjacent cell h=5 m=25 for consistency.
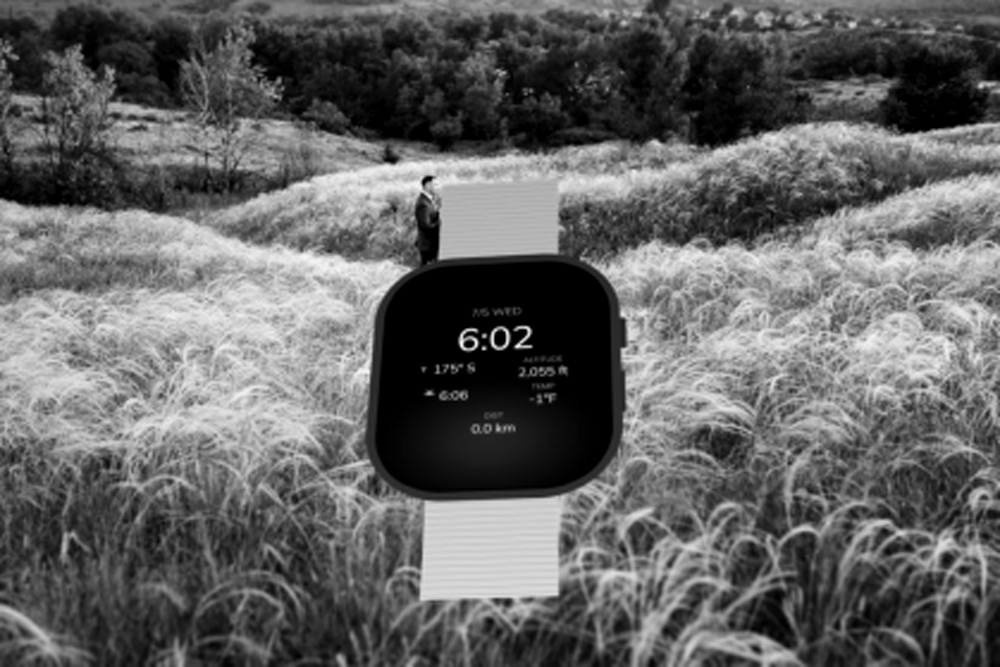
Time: h=6 m=2
